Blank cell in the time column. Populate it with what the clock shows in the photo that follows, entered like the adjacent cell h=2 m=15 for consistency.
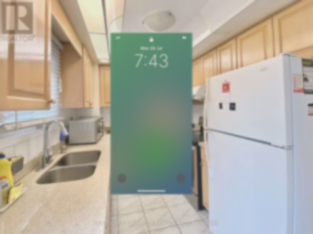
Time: h=7 m=43
